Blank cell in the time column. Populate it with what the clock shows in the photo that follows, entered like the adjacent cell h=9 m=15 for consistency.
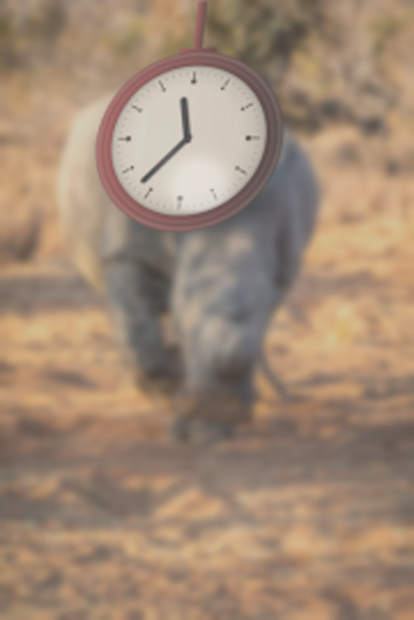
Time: h=11 m=37
